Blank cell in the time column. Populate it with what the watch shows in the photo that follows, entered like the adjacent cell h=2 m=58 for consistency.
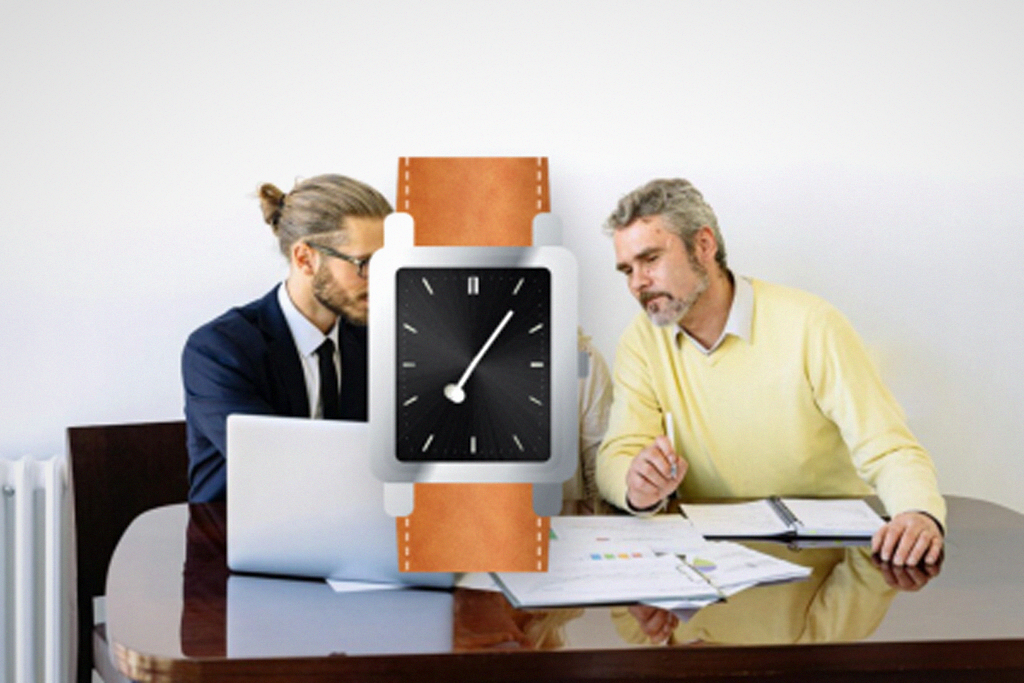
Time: h=7 m=6
